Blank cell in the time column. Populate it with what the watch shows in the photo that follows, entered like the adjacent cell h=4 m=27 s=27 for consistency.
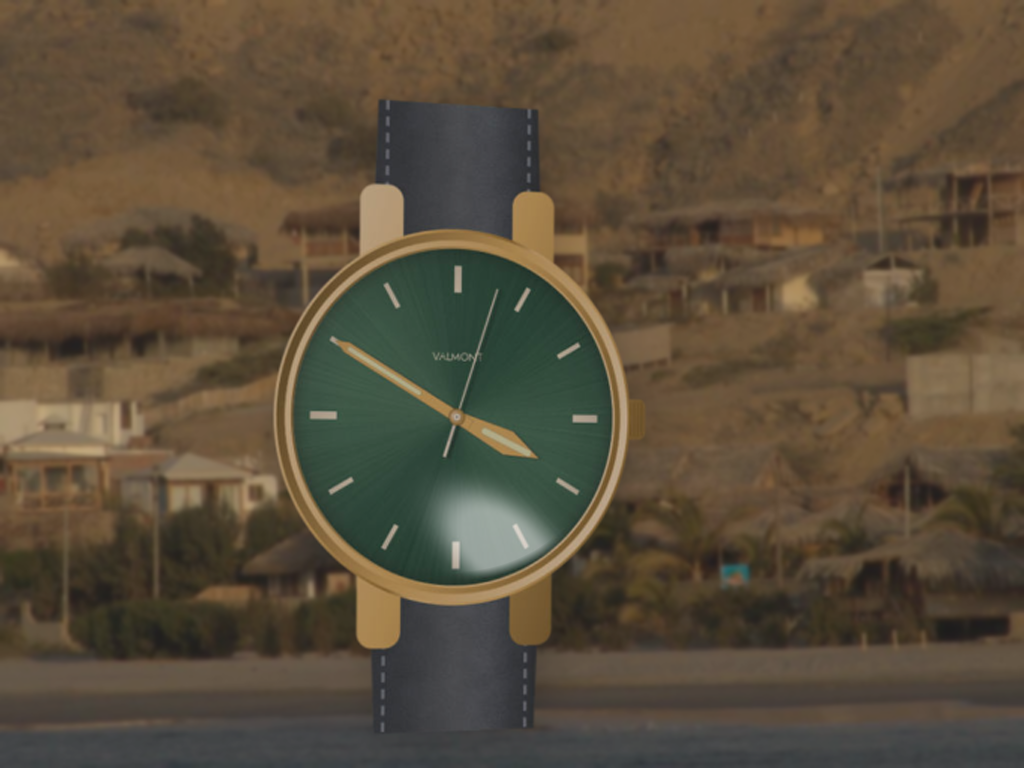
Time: h=3 m=50 s=3
